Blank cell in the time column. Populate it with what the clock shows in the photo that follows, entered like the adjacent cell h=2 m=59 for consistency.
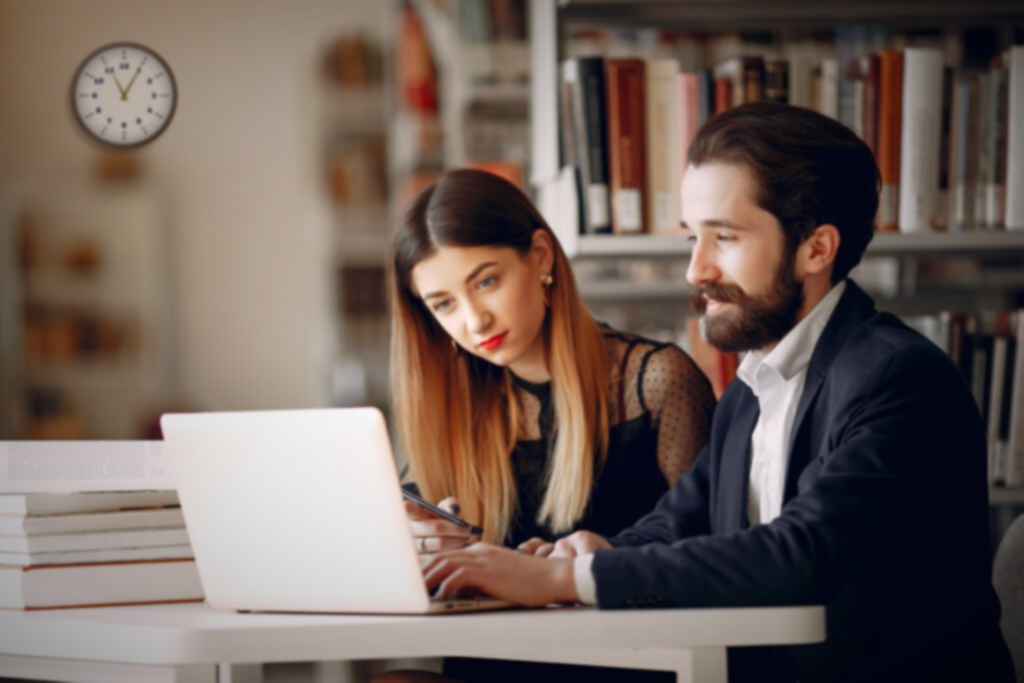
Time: h=11 m=5
